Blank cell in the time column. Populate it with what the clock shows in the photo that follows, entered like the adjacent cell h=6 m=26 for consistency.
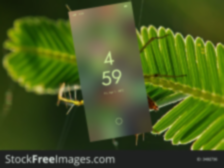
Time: h=4 m=59
